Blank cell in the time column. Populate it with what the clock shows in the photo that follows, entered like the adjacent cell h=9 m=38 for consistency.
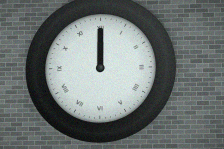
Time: h=12 m=0
